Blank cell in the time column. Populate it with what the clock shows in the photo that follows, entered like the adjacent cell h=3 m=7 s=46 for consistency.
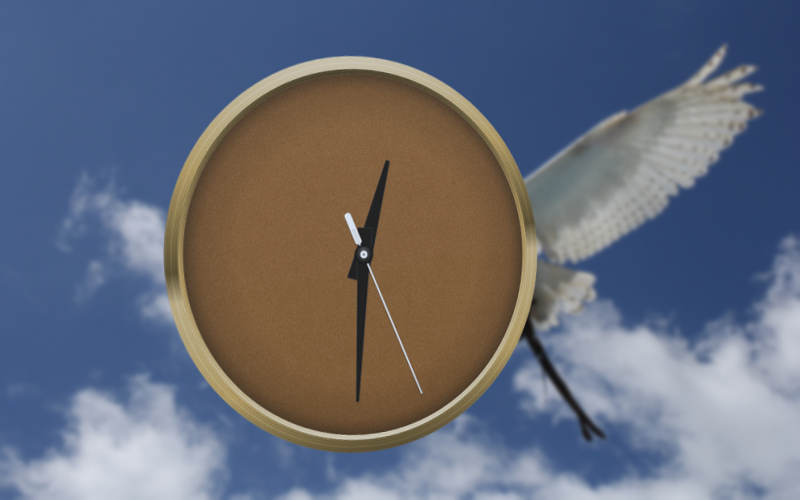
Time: h=12 m=30 s=26
